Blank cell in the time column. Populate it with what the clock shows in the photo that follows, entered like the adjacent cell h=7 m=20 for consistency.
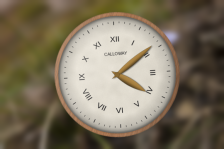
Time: h=4 m=9
